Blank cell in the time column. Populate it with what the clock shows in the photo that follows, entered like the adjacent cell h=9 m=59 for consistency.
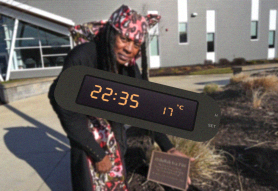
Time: h=22 m=35
